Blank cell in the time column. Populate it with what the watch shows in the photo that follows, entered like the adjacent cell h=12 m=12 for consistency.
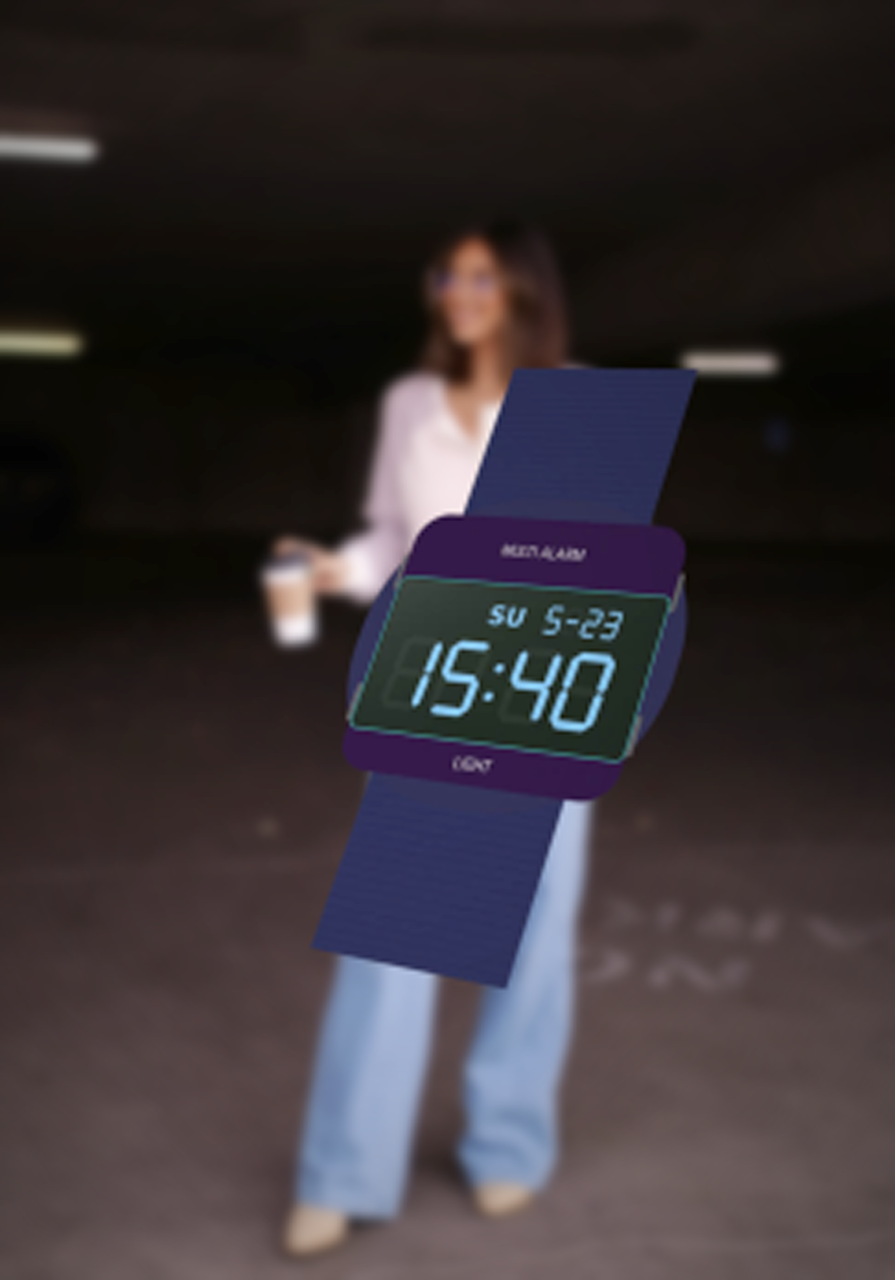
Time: h=15 m=40
